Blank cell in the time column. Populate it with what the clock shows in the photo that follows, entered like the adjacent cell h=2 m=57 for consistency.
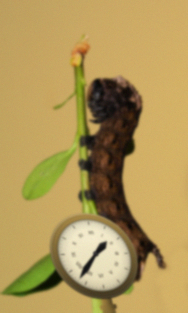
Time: h=1 m=37
